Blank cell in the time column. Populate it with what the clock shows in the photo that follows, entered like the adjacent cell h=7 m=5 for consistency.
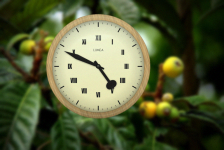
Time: h=4 m=49
